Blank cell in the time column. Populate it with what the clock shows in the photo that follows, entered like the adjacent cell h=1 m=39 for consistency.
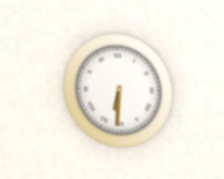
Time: h=6 m=31
